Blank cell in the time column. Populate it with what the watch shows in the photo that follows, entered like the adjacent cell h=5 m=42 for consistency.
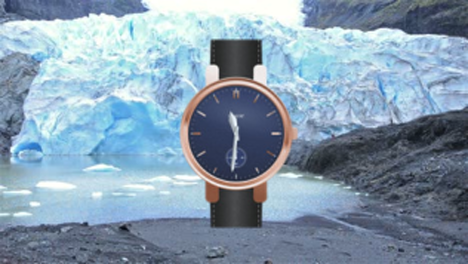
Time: h=11 m=31
